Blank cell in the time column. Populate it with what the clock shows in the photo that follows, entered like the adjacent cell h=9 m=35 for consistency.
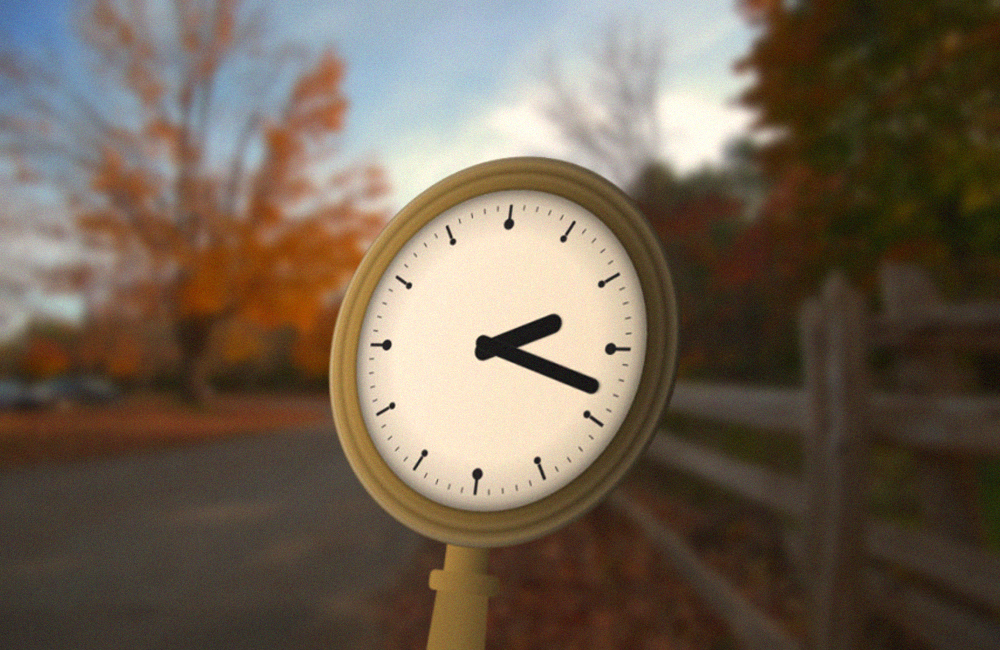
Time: h=2 m=18
